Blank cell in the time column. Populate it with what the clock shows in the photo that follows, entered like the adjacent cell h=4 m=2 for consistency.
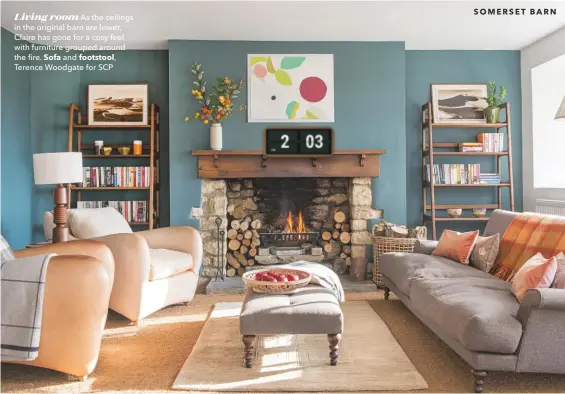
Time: h=2 m=3
